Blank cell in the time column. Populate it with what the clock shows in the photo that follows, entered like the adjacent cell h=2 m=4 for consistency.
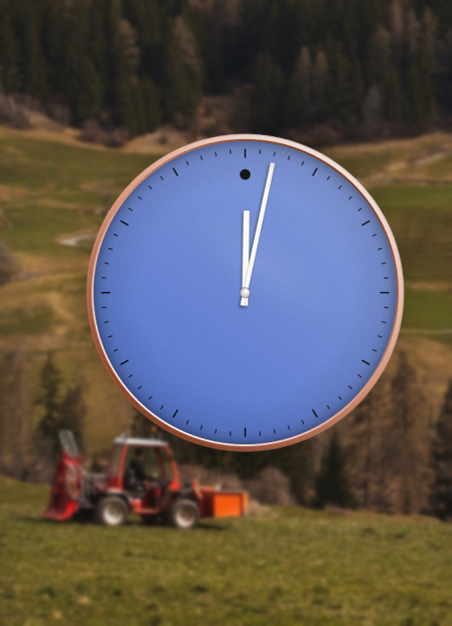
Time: h=12 m=2
